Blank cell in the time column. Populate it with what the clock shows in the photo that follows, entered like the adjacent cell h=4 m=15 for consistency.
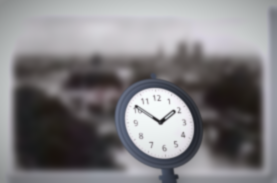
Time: h=1 m=51
